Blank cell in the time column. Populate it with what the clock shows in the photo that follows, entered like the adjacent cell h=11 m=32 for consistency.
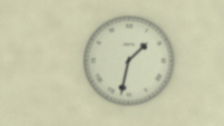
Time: h=1 m=32
